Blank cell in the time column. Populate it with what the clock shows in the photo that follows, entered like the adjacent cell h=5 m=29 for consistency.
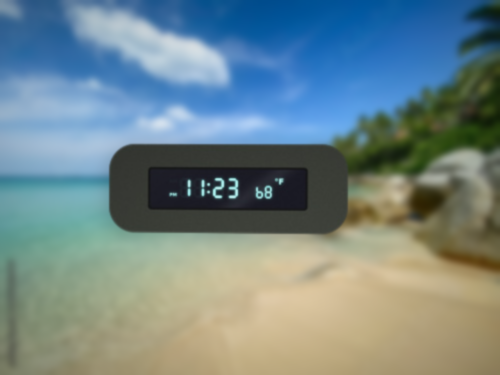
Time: h=11 m=23
